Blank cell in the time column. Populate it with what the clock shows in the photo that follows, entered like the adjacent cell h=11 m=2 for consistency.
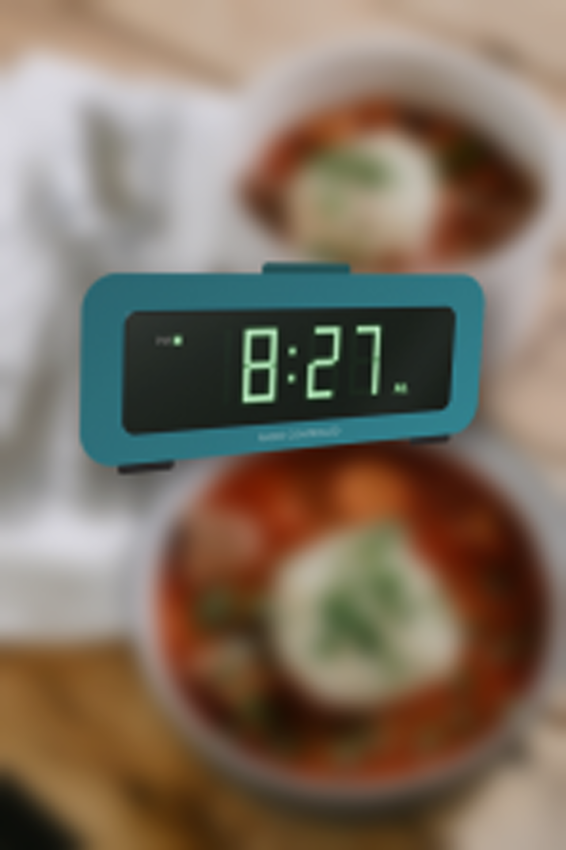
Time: h=8 m=27
